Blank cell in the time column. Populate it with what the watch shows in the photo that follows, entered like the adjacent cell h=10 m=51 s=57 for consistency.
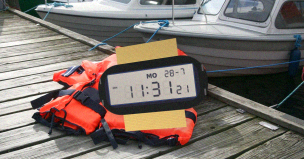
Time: h=11 m=31 s=21
